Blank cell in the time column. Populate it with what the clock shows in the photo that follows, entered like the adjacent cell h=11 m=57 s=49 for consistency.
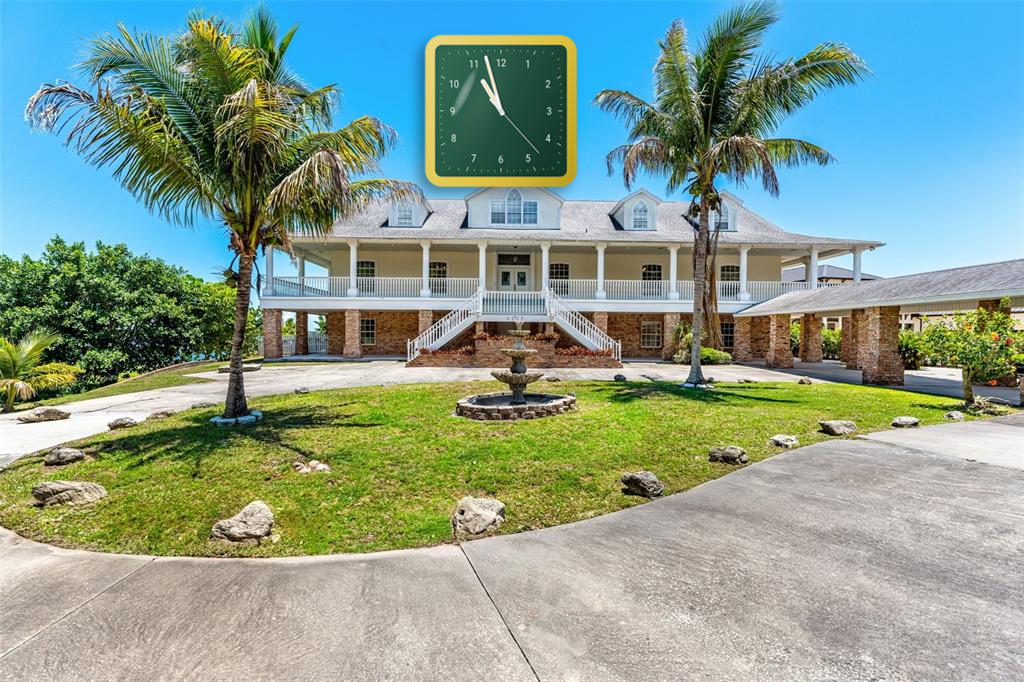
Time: h=10 m=57 s=23
